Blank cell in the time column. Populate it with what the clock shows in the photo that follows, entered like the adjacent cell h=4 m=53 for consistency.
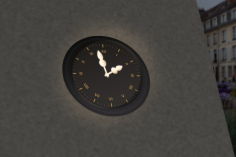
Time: h=1 m=58
